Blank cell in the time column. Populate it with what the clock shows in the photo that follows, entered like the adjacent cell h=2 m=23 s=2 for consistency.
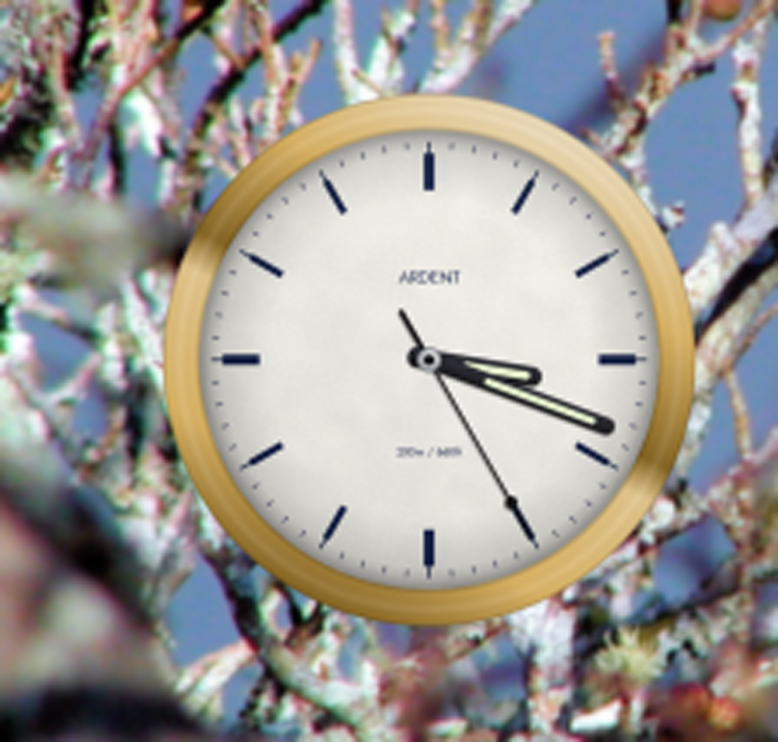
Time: h=3 m=18 s=25
